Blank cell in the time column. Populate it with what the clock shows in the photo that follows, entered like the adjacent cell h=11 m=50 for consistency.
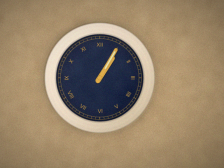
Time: h=1 m=5
